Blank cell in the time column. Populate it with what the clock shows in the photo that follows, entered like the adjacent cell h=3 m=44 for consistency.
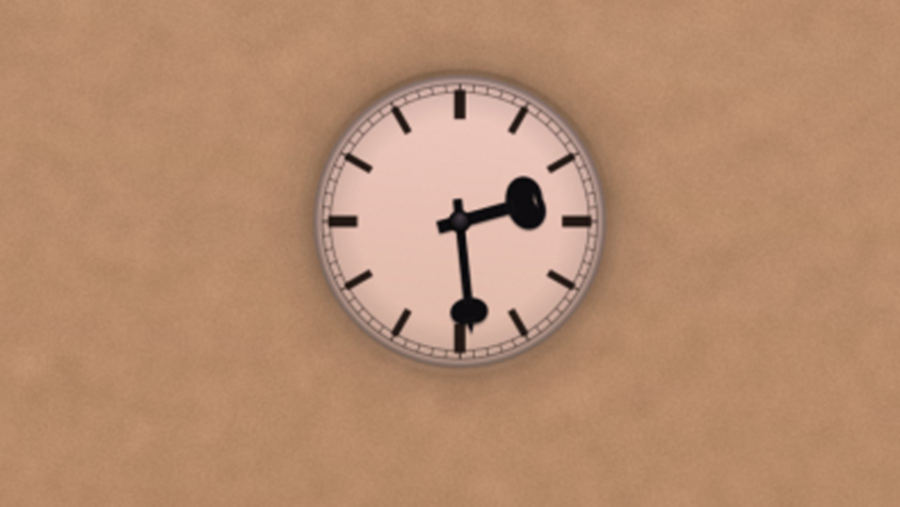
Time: h=2 m=29
